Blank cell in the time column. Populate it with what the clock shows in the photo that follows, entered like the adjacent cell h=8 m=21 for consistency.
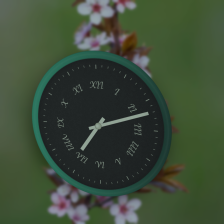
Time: h=7 m=12
